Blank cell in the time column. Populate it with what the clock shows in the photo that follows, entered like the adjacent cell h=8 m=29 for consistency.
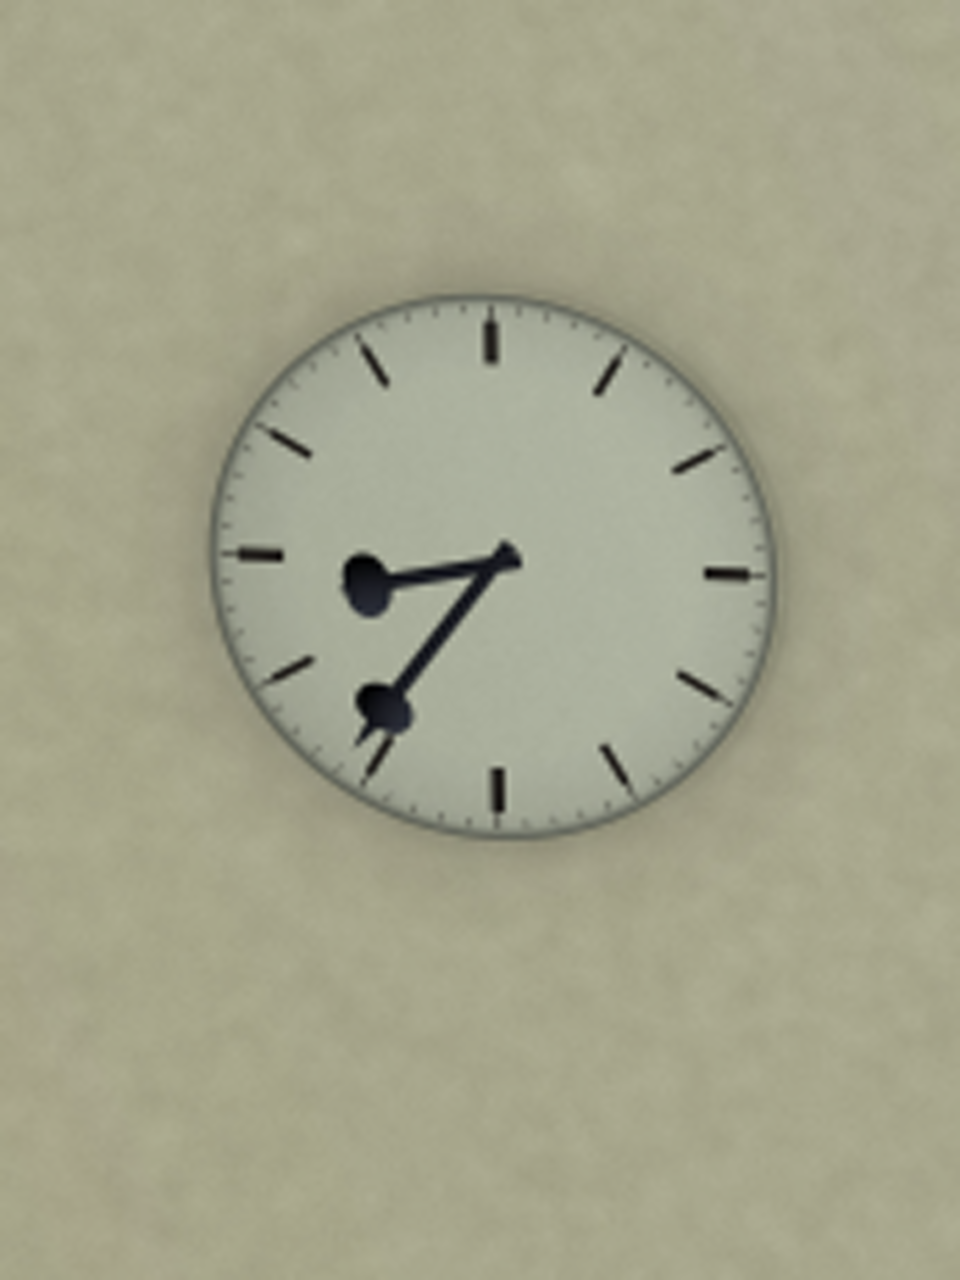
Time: h=8 m=36
